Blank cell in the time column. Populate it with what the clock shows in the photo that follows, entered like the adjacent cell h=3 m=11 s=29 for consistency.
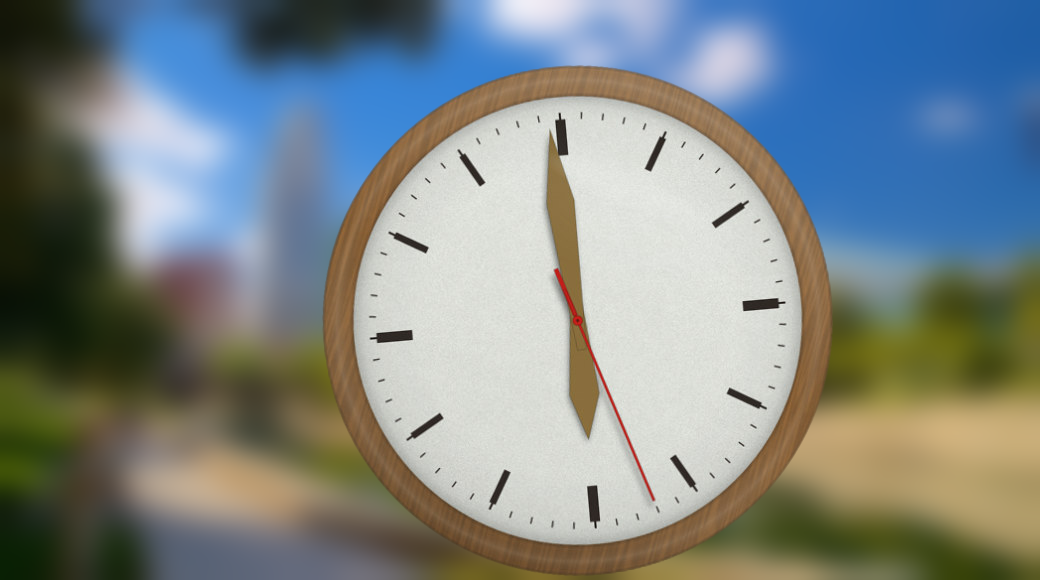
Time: h=5 m=59 s=27
